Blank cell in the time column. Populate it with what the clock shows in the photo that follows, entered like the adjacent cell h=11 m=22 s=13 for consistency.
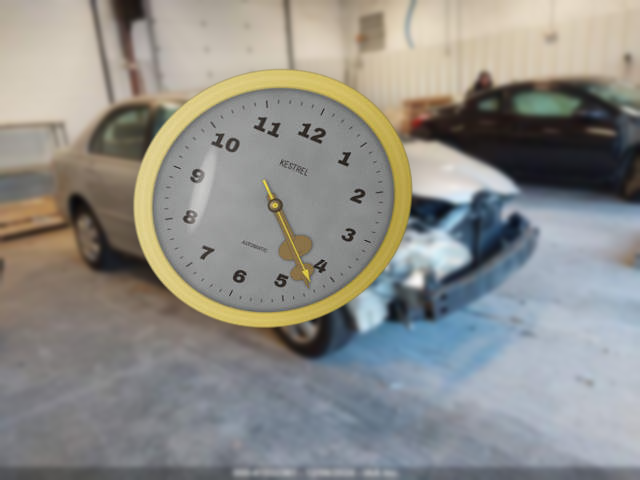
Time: h=4 m=22 s=22
